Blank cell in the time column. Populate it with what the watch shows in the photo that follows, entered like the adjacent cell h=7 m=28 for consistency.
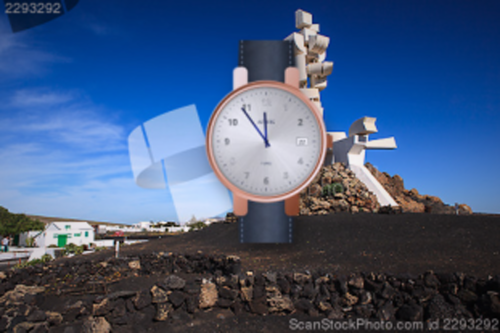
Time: h=11 m=54
